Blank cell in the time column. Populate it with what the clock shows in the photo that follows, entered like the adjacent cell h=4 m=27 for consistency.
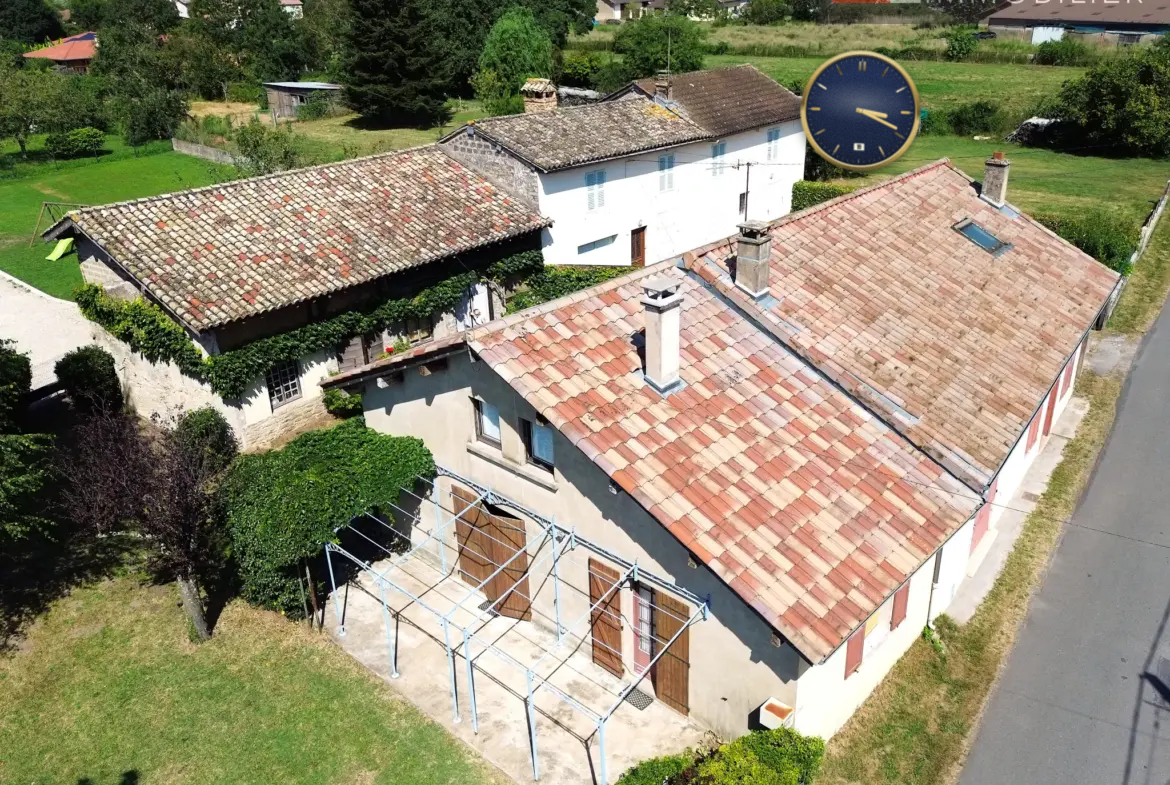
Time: h=3 m=19
